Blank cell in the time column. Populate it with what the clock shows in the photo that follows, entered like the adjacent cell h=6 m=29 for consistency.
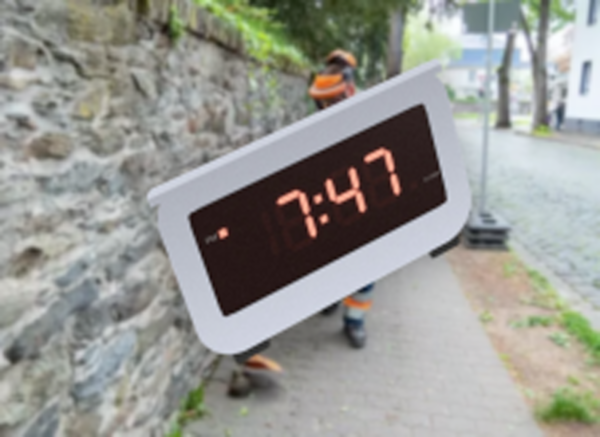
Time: h=7 m=47
